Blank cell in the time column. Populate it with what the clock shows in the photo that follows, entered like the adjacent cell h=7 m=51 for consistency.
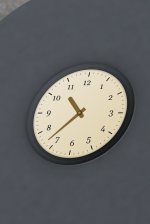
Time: h=10 m=37
